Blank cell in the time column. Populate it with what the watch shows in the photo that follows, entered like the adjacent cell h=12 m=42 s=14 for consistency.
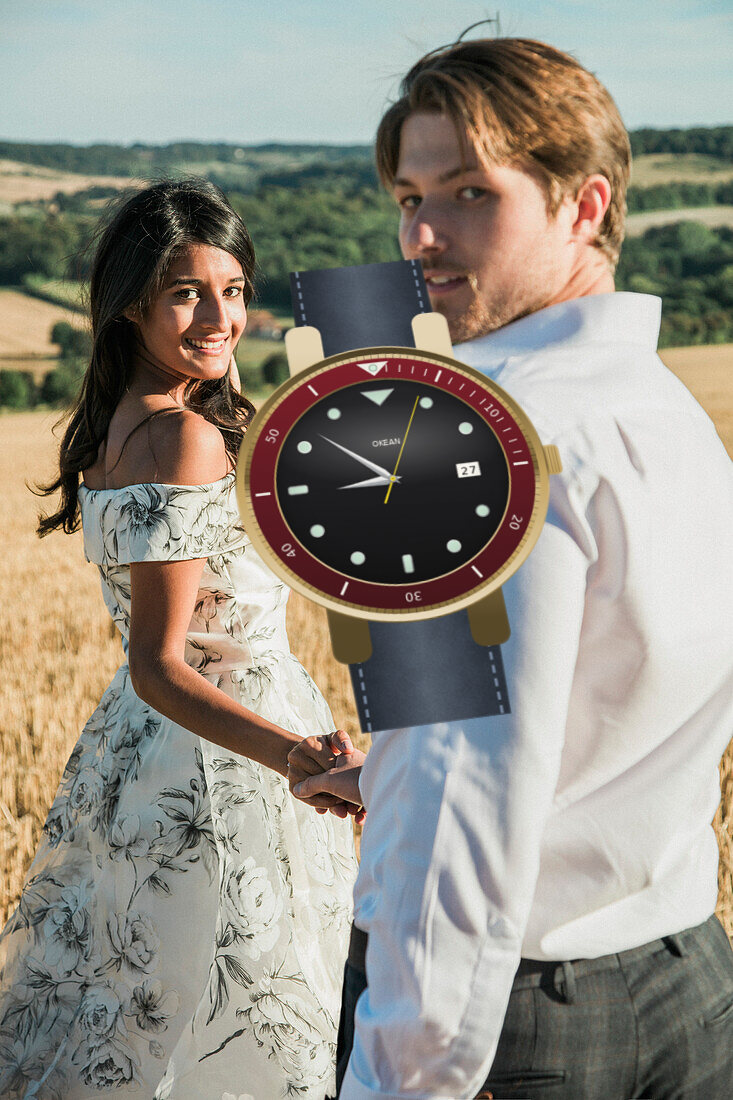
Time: h=8 m=52 s=4
